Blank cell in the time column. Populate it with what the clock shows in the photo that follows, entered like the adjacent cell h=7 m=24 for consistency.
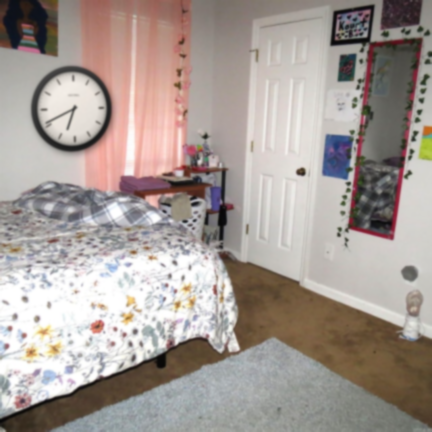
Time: h=6 m=41
